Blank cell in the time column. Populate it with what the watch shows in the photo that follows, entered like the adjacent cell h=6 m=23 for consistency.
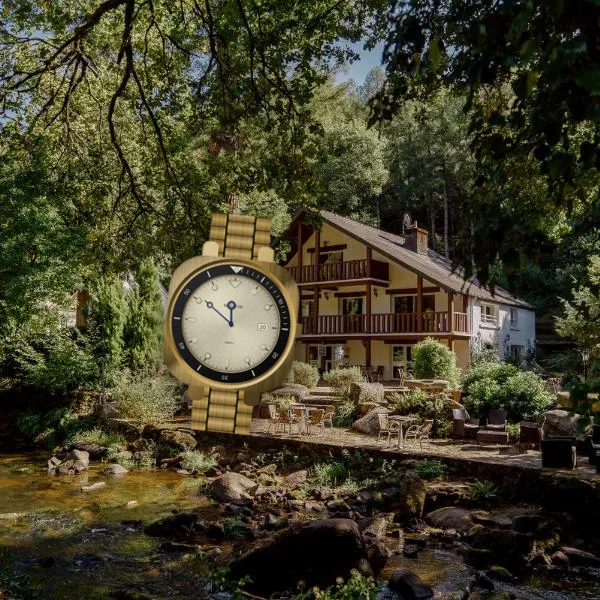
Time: h=11 m=51
